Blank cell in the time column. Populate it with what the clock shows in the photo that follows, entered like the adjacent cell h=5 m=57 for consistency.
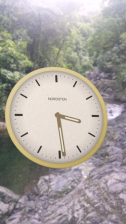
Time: h=3 m=29
